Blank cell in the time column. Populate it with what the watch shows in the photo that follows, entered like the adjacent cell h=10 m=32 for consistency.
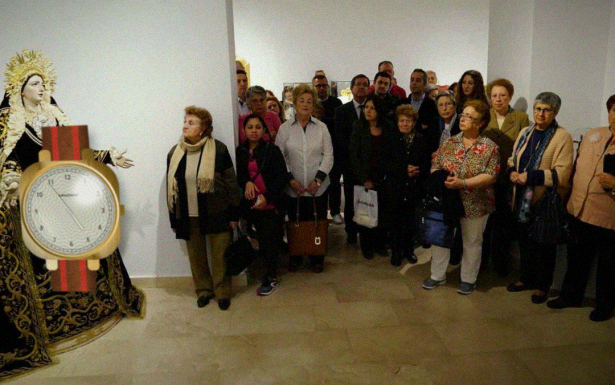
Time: h=4 m=54
